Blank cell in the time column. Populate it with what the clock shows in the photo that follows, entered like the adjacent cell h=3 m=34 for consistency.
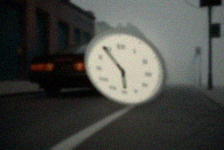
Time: h=5 m=54
